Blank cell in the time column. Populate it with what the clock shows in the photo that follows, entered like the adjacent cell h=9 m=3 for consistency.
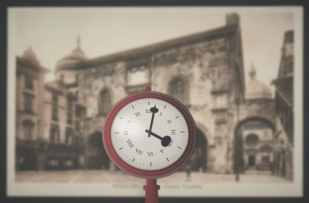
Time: h=4 m=2
